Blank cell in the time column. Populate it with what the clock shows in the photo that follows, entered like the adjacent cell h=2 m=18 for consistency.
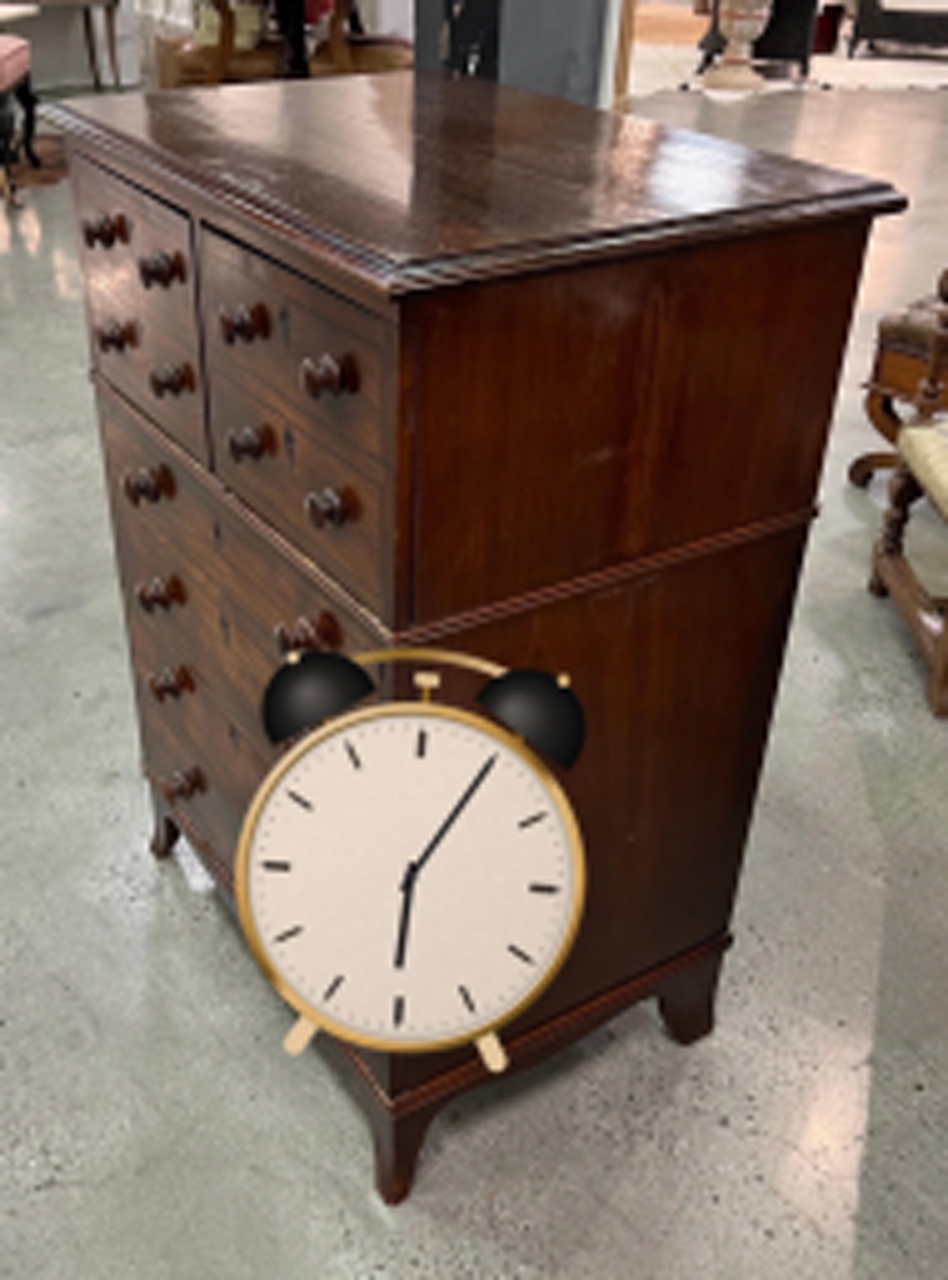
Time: h=6 m=5
